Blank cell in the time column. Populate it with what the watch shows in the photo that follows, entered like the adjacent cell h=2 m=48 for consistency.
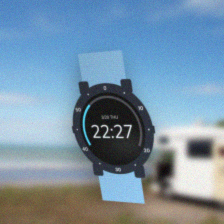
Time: h=22 m=27
